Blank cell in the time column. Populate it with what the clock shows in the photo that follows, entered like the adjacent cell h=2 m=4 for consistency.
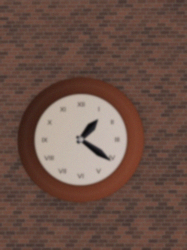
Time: h=1 m=21
